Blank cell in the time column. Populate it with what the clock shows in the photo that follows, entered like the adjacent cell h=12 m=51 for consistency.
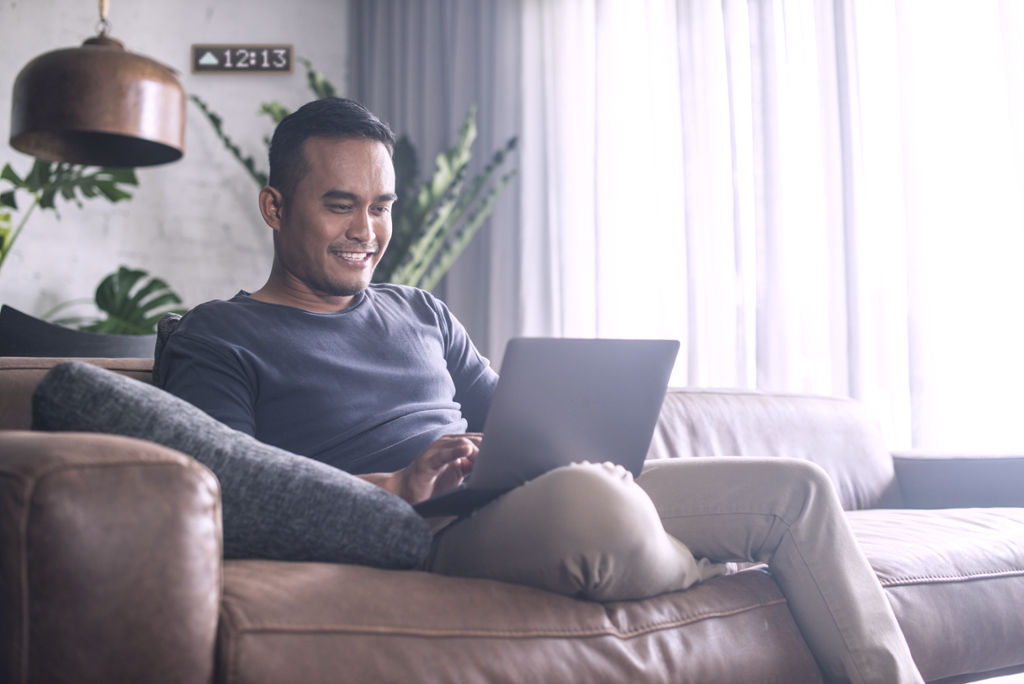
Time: h=12 m=13
